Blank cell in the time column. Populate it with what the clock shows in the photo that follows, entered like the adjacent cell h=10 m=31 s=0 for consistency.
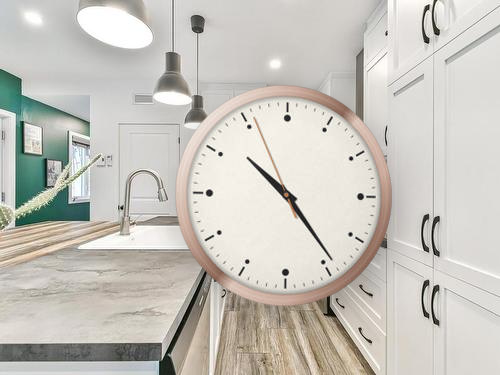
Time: h=10 m=23 s=56
